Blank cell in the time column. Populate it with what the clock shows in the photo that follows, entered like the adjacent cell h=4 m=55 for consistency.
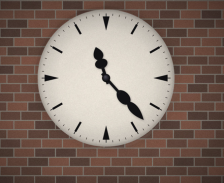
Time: h=11 m=23
